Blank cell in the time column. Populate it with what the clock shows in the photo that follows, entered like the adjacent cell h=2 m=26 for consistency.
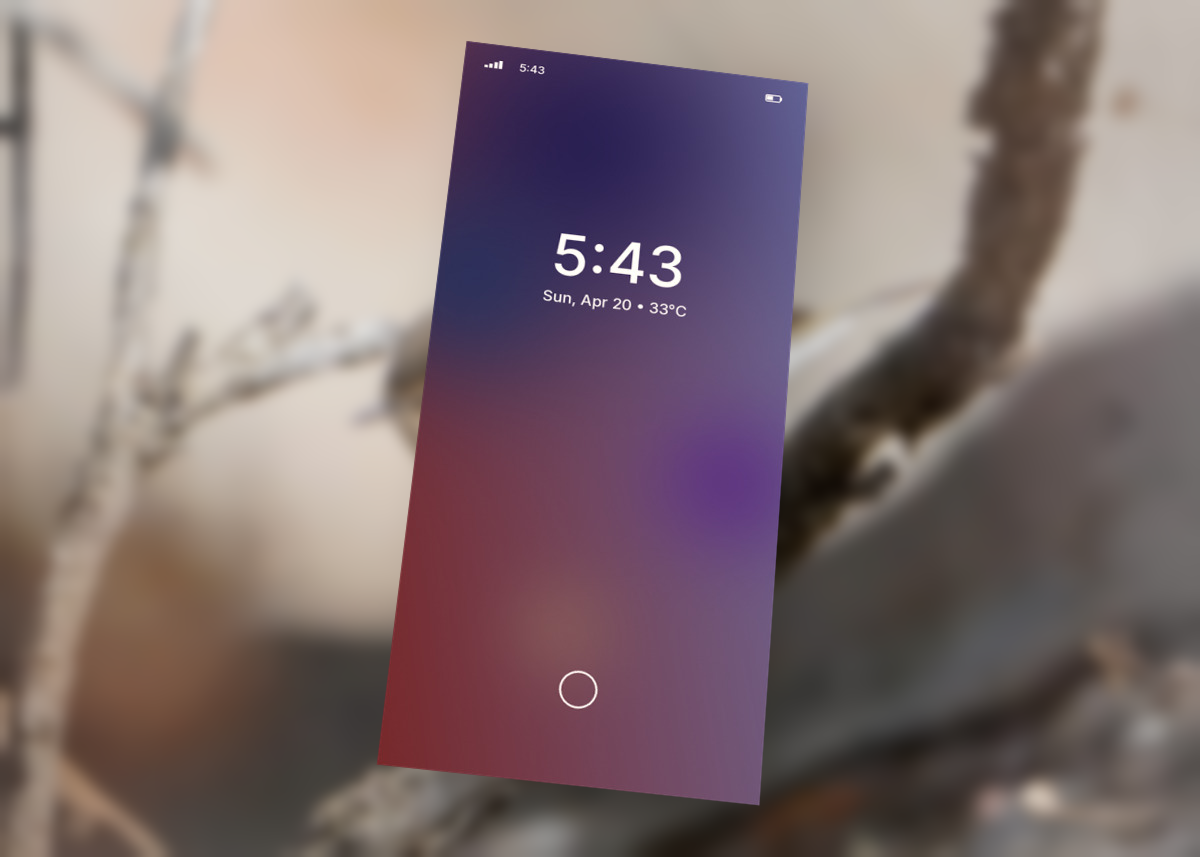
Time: h=5 m=43
